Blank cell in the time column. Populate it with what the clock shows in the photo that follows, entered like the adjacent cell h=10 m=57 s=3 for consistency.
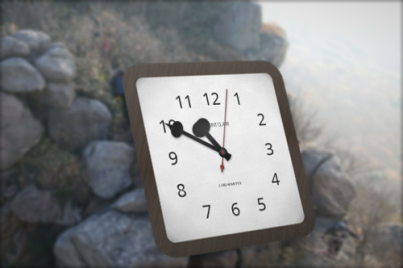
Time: h=10 m=50 s=3
